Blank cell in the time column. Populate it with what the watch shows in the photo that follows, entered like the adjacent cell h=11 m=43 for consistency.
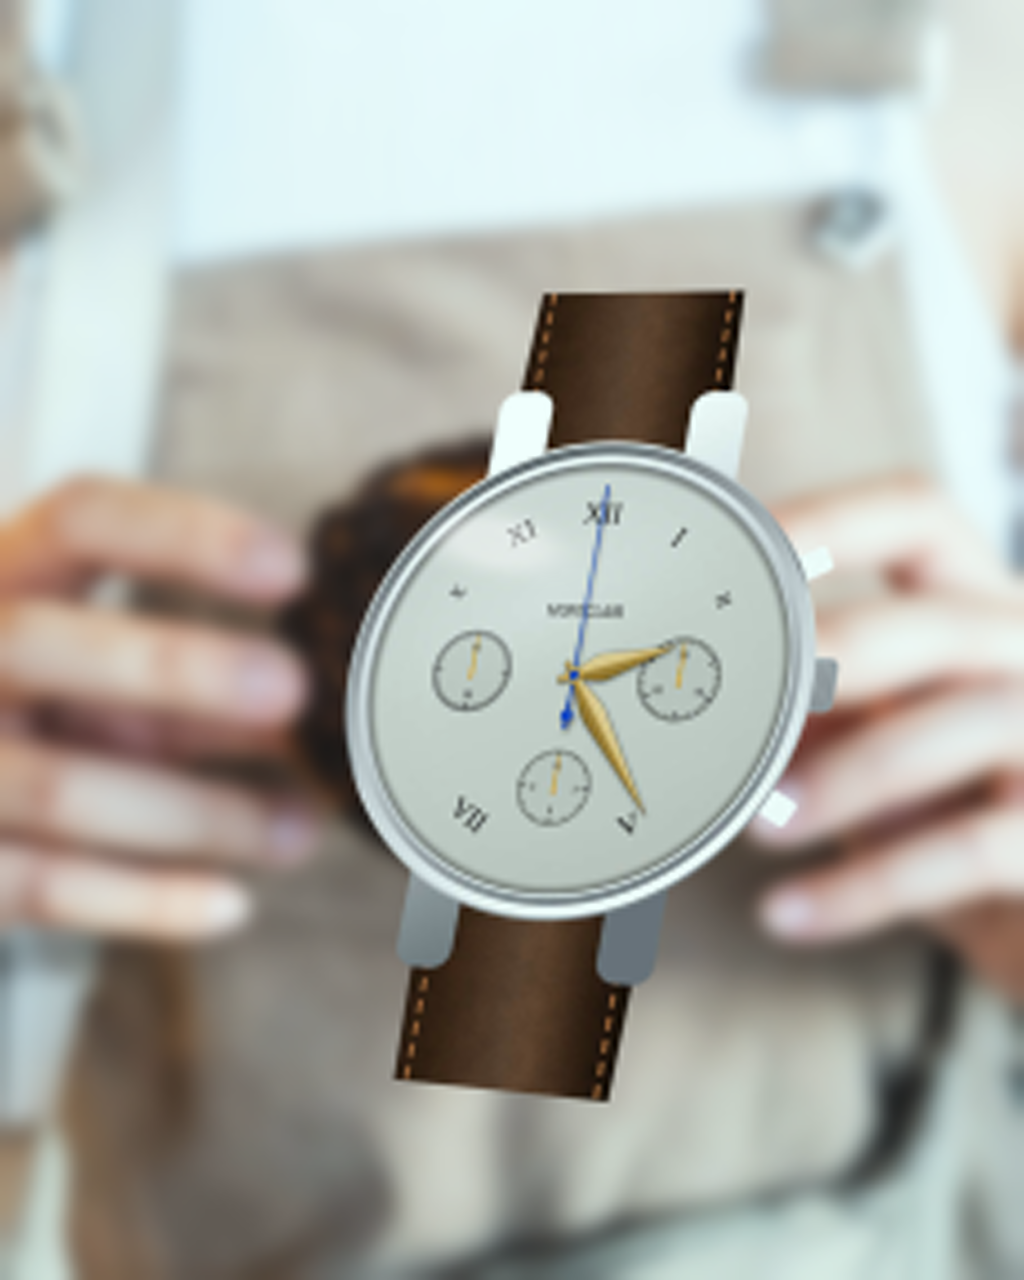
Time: h=2 m=24
